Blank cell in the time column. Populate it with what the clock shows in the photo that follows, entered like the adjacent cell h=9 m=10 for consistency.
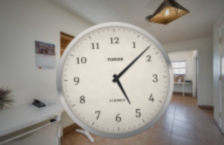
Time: h=5 m=8
